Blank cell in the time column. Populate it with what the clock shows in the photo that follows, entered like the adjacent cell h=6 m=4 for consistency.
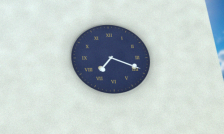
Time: h=7 m=19
